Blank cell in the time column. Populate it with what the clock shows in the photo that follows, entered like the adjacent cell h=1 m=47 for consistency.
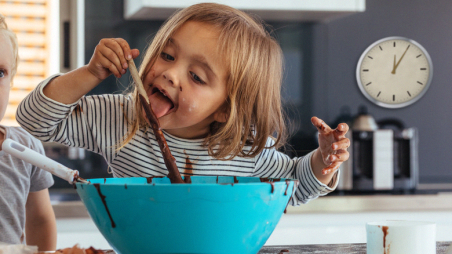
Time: h=12 m=5
